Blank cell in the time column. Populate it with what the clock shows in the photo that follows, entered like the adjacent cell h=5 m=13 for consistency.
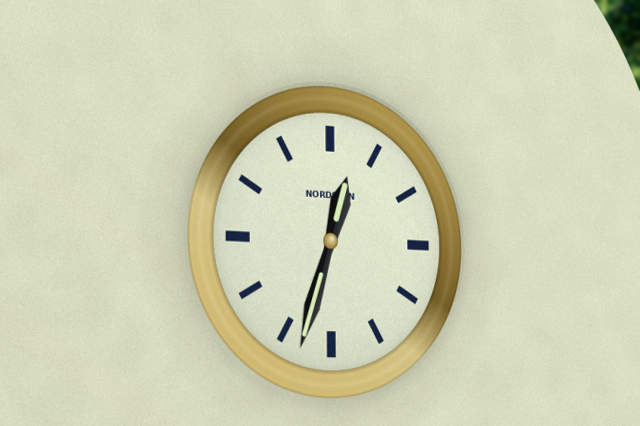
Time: h=12 m=33
